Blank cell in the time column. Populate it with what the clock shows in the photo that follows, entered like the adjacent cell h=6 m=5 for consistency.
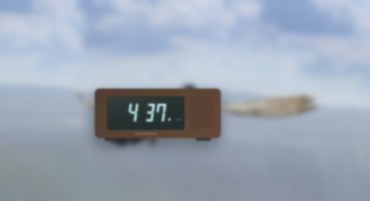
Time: h=4 m=37
